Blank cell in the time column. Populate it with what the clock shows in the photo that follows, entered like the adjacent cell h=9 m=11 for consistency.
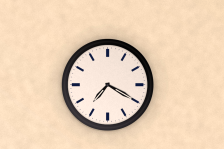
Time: h=7 m=20
